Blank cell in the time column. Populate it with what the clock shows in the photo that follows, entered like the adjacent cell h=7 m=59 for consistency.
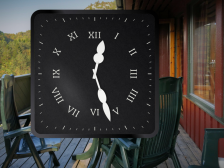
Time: h=12 m=27
